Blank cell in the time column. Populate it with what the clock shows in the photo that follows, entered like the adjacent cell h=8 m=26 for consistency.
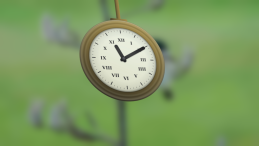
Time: h=11 m=10
